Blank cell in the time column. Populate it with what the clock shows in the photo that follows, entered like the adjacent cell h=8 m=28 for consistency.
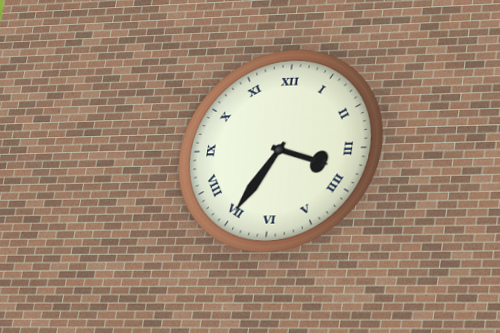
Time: h=3 m=35
